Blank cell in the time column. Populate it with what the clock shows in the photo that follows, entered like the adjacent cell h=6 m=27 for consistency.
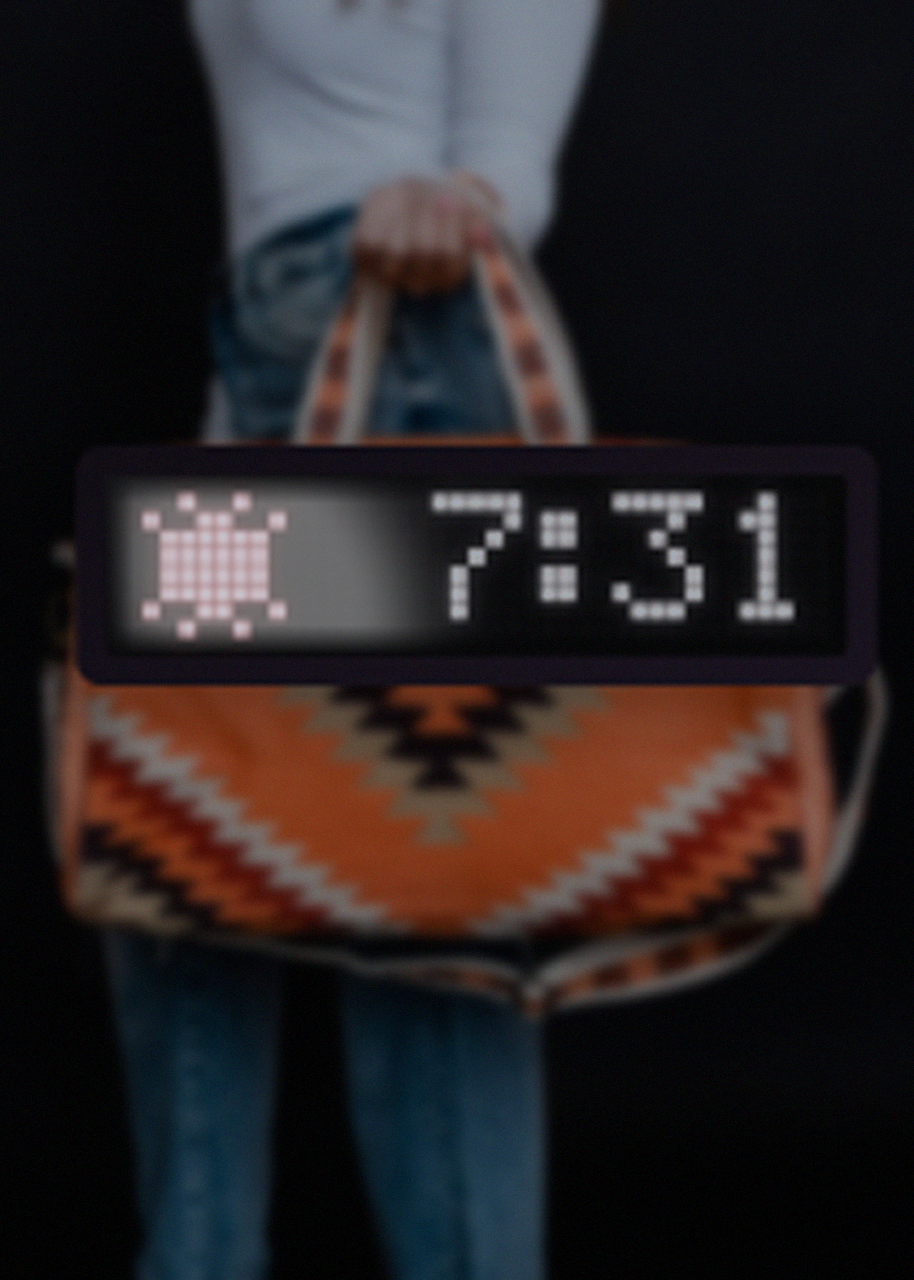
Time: h=7 m=31
